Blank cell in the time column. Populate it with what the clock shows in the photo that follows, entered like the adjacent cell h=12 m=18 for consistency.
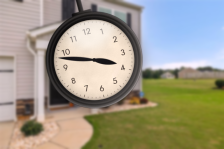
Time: h=3 m=48
